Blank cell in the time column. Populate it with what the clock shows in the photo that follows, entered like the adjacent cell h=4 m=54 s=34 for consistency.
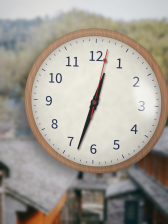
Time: h=12 m=33 s=2
